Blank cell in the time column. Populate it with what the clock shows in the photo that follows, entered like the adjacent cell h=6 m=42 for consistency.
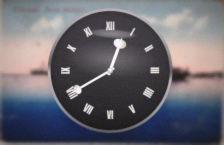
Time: h=12 m=40
